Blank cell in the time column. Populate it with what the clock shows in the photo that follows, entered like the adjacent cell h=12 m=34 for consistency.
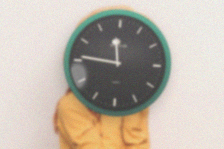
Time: h=11 m=46
